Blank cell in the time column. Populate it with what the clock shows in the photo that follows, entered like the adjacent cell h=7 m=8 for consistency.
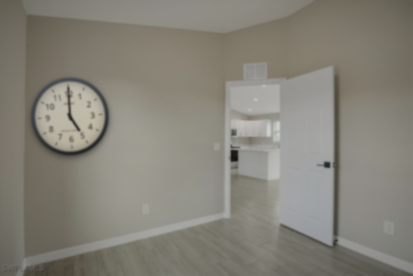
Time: h=5 m=0
